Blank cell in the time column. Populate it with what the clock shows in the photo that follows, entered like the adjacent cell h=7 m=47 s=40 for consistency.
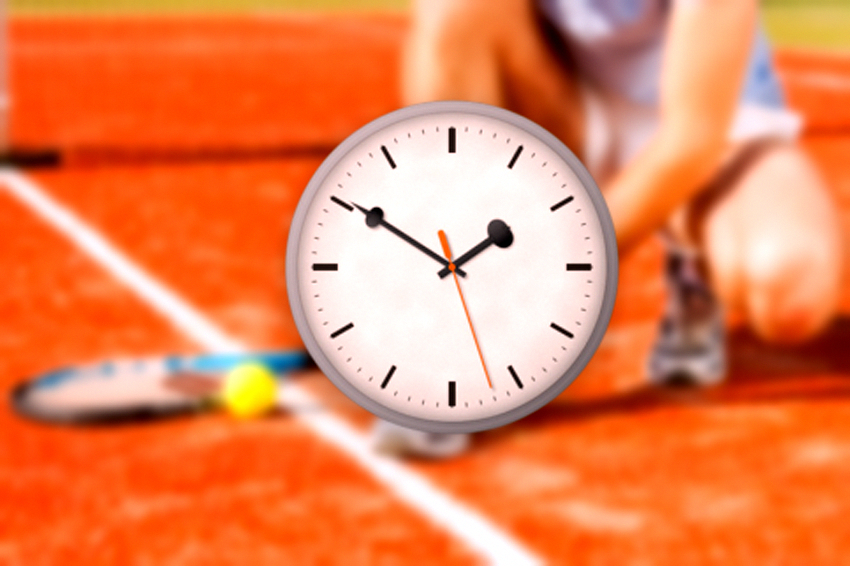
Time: h=1 m=50 s=27
